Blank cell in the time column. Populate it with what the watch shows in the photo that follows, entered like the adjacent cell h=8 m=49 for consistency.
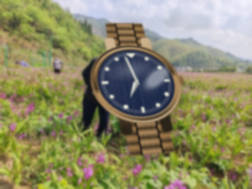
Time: h=6 m=58
